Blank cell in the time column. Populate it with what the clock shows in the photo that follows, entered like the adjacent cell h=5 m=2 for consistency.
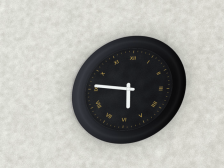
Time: h=5 m=46
